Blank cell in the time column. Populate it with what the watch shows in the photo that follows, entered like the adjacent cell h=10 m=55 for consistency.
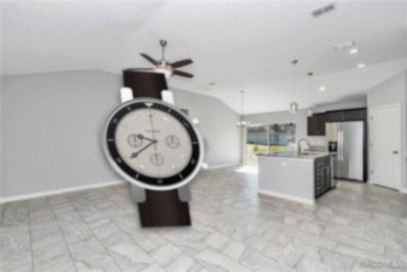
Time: h=9 m=39
